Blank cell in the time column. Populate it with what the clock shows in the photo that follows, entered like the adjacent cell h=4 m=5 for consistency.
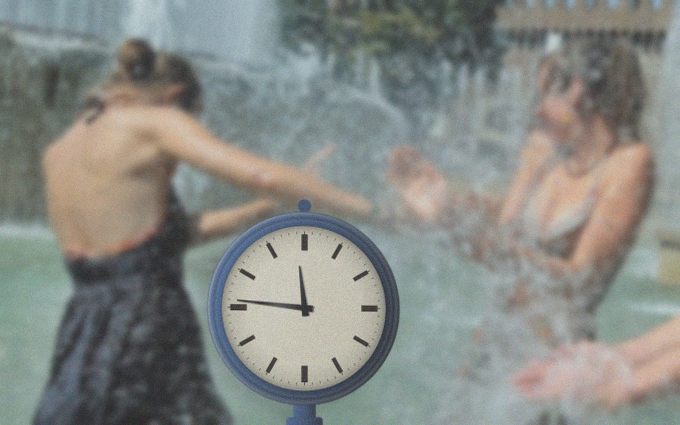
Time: h=11 m=46
